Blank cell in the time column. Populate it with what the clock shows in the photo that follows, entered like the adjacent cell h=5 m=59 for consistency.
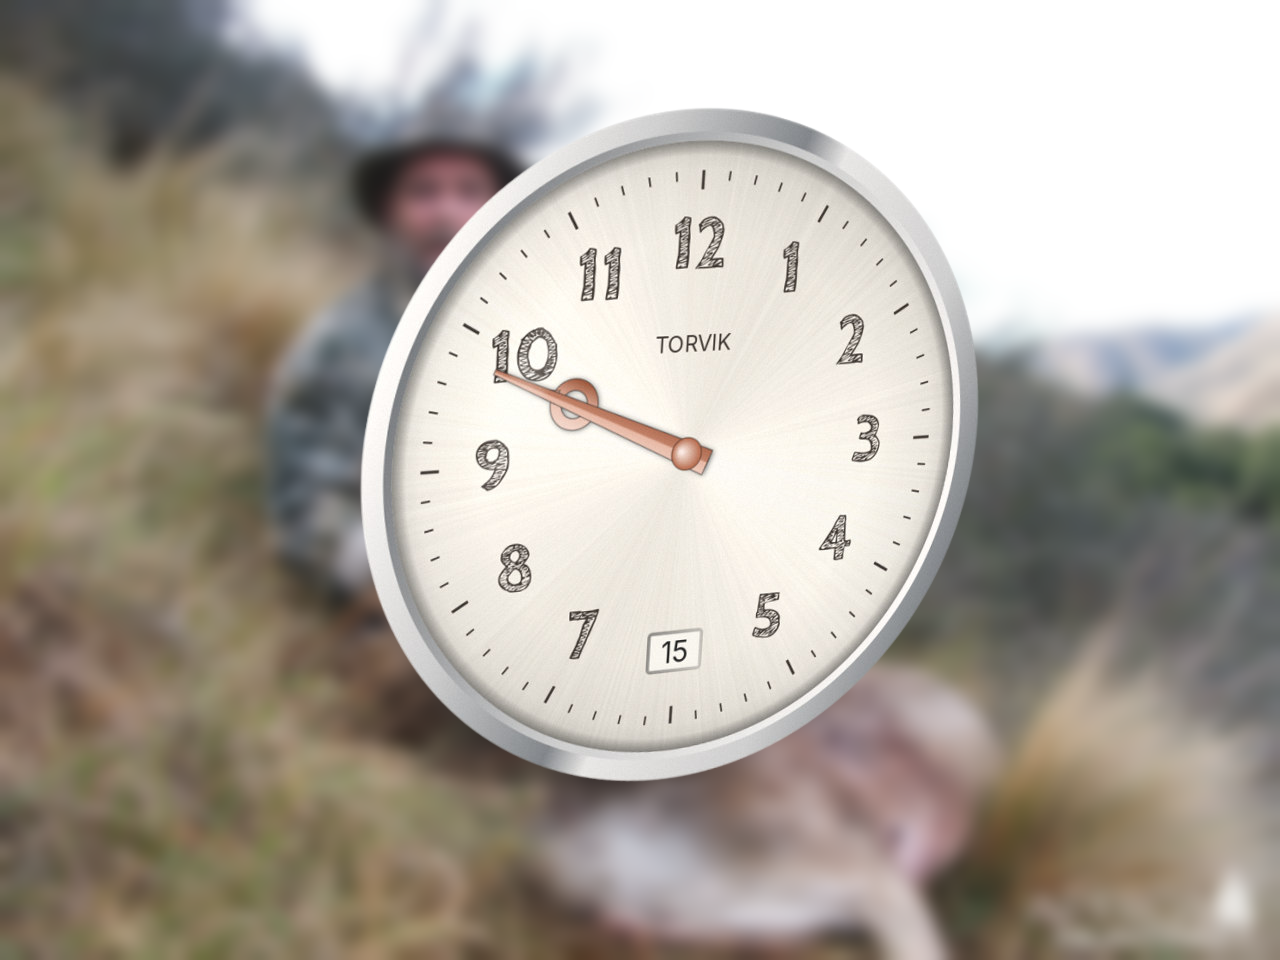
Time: h=9 m=49
